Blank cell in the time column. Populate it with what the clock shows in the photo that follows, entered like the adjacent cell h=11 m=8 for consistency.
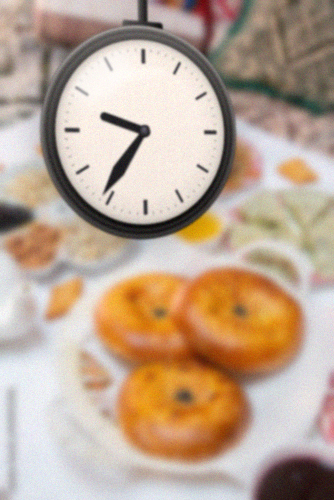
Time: h=9 m=36
